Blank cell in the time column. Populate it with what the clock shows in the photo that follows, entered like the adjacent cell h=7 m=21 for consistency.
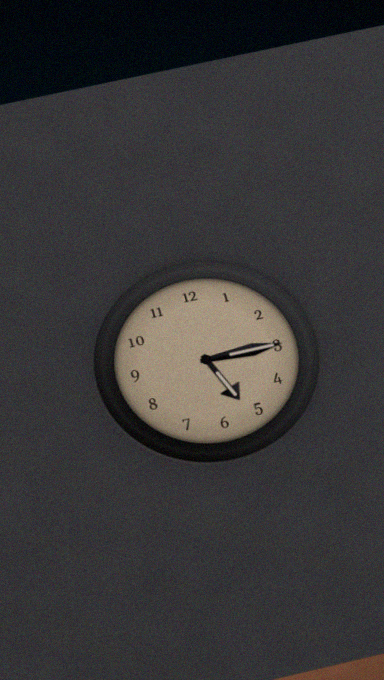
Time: h=5 m=15
